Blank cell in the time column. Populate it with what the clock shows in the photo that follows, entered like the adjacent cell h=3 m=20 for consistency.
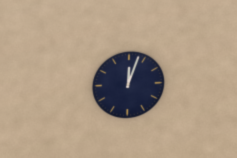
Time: h=12 m=3
